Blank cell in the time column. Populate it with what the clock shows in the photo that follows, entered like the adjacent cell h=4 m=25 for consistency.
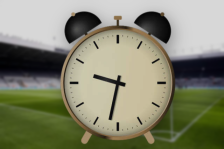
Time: h=9 m=32
